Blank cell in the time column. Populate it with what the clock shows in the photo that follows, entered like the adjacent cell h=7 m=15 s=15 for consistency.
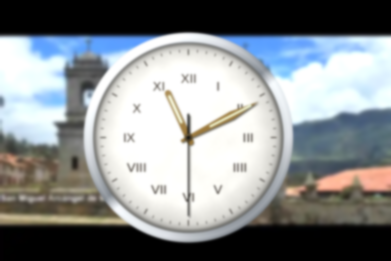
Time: h=11 m=10 s=30
